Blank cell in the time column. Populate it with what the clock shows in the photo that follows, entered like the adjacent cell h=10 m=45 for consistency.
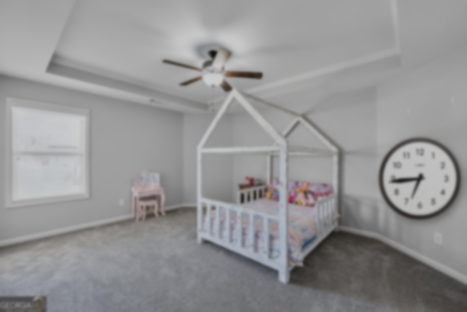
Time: h=6 m=44
